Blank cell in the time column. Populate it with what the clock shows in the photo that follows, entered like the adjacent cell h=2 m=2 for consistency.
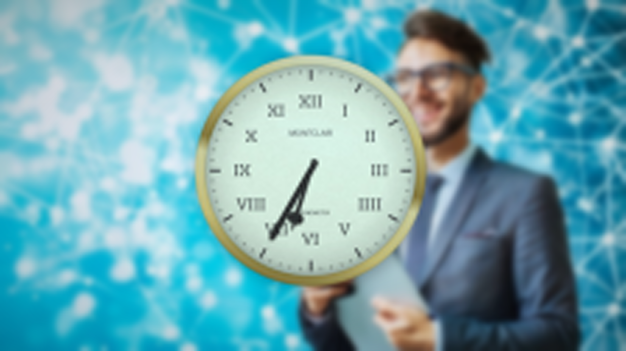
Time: h=6 m=35
